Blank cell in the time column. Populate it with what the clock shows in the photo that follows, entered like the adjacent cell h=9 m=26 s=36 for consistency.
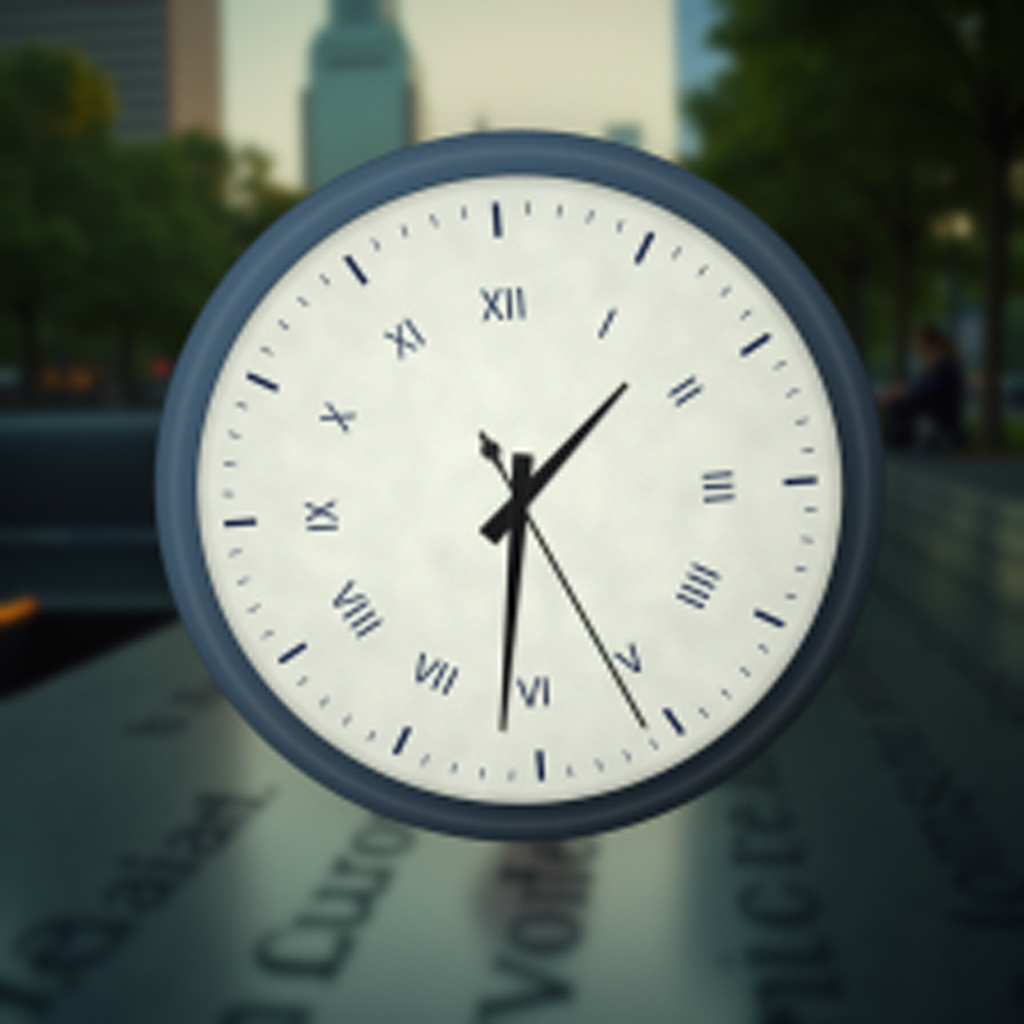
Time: h=1 m=31 s=26
